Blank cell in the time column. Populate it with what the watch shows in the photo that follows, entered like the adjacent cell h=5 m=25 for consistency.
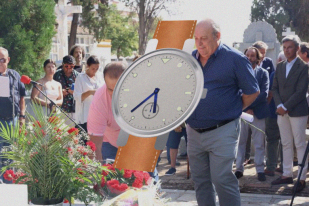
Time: h=5 m=37
